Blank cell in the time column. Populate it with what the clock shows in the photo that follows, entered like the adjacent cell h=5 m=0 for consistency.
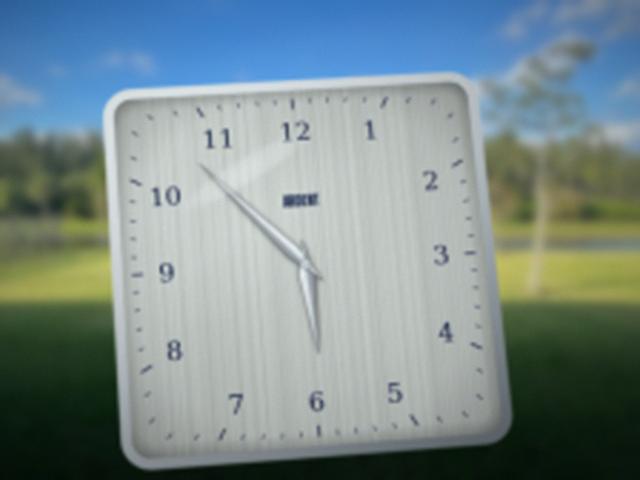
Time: h=5 m=53
